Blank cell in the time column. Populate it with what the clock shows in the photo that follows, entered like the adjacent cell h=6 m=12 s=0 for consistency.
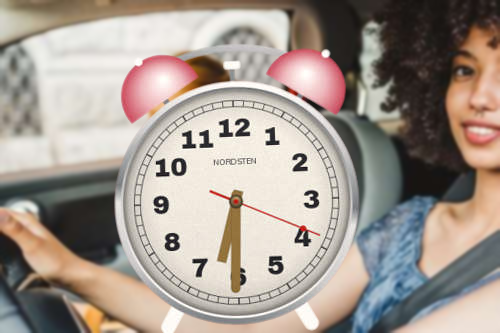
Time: h=6 m=30 s=19
